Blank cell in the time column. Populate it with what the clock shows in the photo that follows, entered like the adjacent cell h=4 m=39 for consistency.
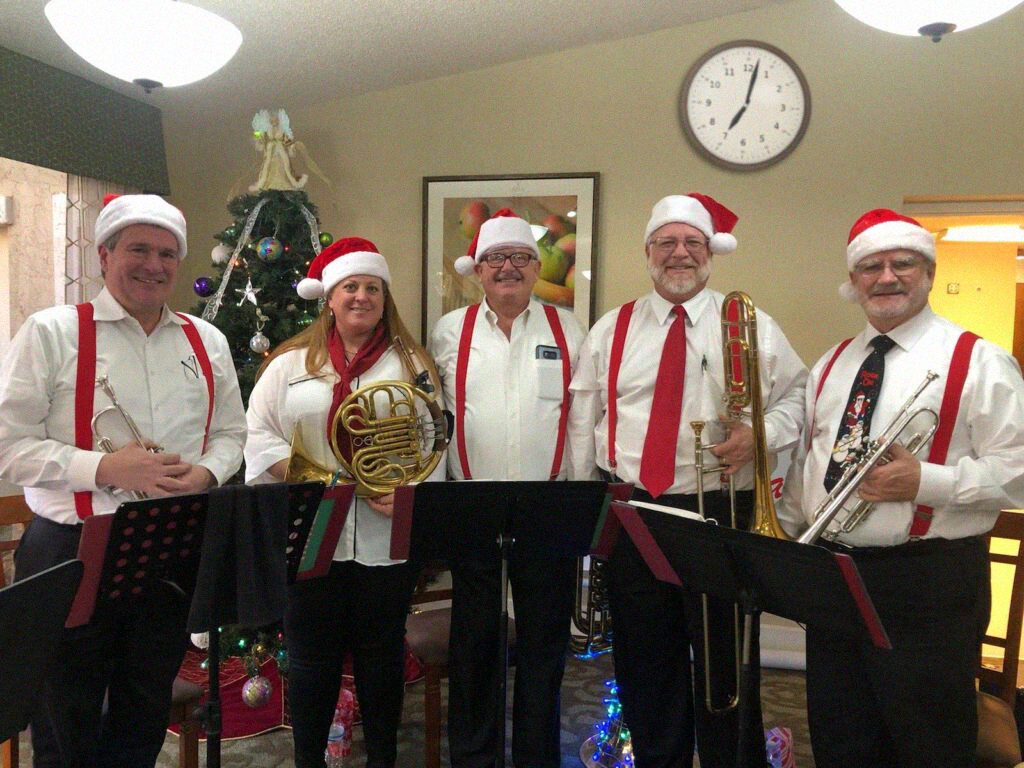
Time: h=7 m=2
